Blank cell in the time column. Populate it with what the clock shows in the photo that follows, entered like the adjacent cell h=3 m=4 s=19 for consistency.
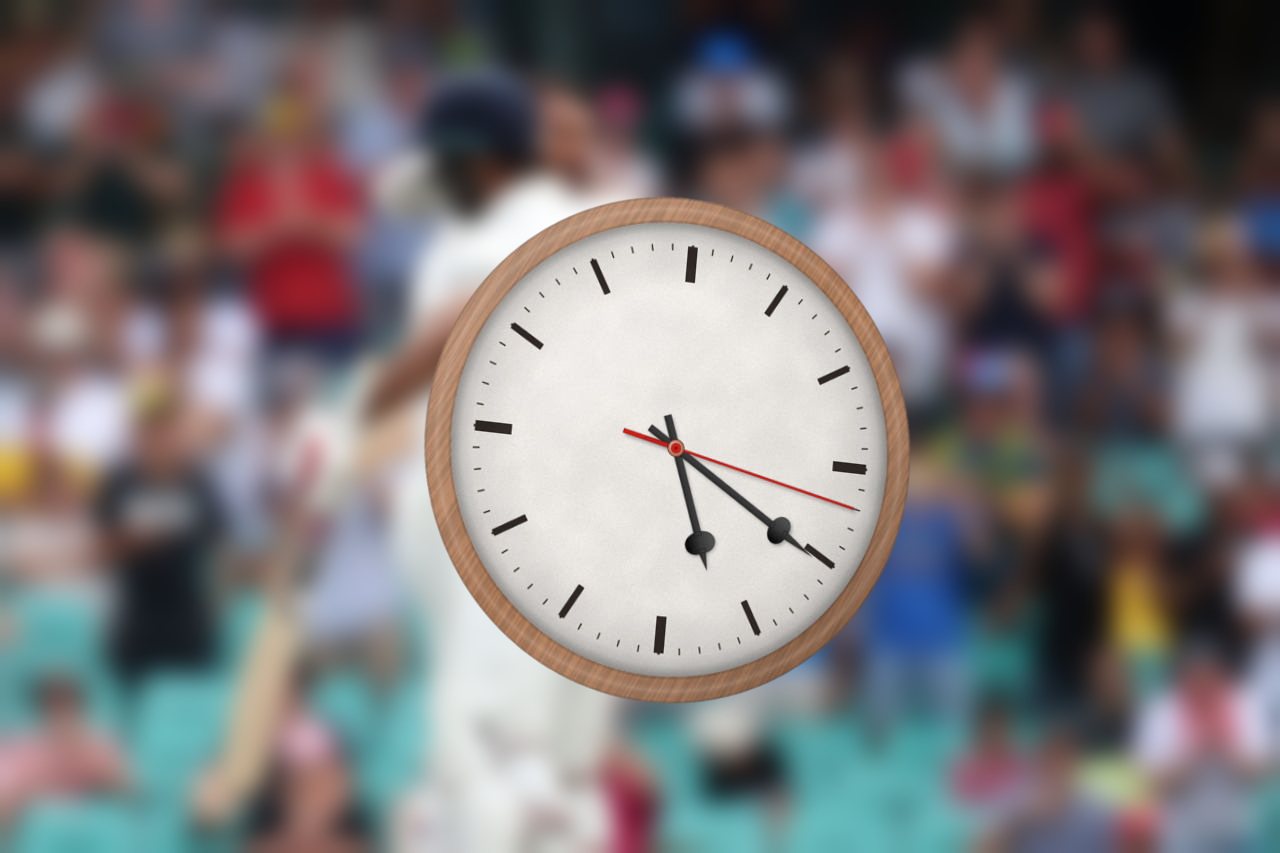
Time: h=5 m=20 s=17
